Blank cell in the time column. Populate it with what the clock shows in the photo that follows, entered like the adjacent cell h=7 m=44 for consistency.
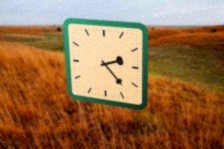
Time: h=2 m=23
